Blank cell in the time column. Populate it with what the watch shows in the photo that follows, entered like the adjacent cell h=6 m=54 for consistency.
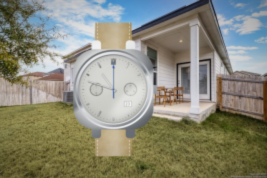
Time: h=10 m=48
